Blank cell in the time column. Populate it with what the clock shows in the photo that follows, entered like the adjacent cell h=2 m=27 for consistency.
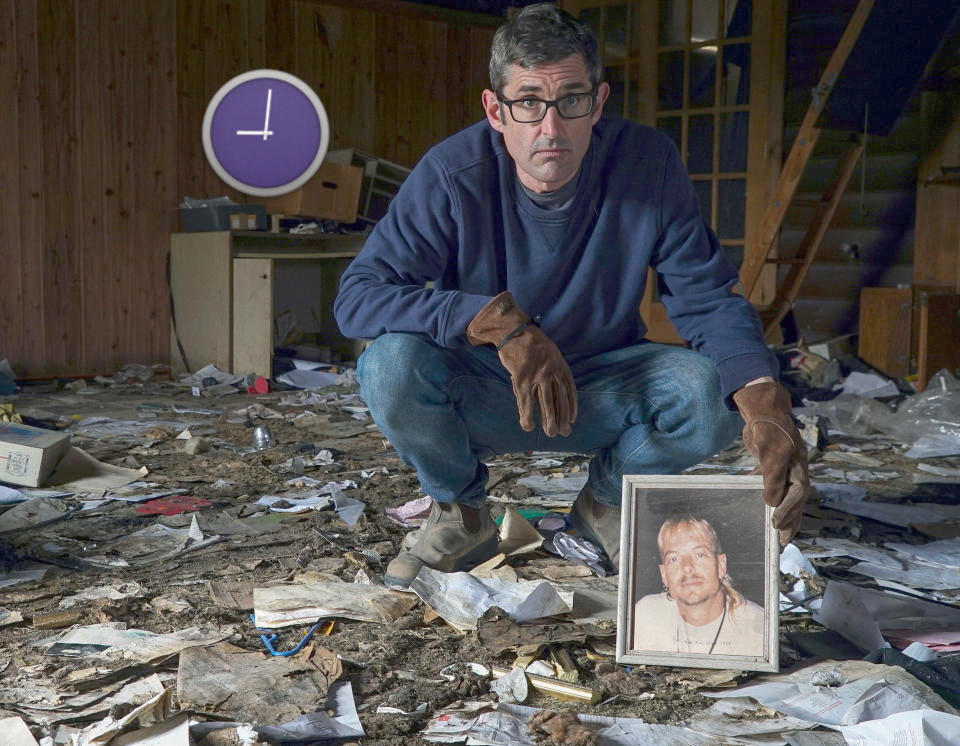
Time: h=9 m=1
